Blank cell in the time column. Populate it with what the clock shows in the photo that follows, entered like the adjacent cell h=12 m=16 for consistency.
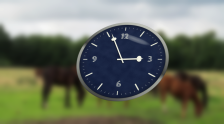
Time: h=2 m=56
